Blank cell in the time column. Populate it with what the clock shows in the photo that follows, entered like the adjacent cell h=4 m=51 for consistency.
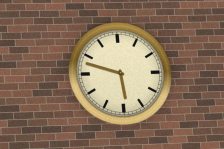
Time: h=5 m=48
